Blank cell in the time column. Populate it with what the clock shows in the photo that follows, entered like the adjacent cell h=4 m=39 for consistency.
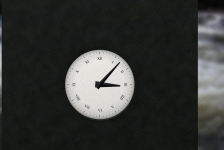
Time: h=3 m=7
